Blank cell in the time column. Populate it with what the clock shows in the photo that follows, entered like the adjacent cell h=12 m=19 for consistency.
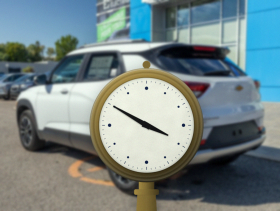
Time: h=3 m=50
